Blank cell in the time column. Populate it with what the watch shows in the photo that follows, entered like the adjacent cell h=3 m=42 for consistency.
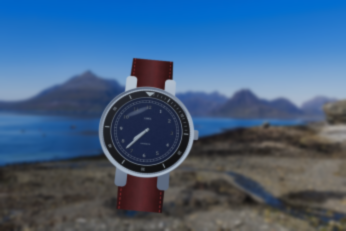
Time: h=7 m=37
